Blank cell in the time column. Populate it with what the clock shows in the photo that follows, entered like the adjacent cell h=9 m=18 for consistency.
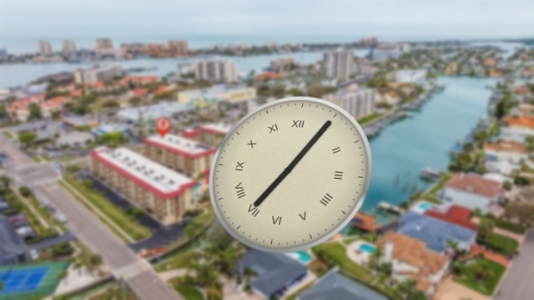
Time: h=7 m=5
